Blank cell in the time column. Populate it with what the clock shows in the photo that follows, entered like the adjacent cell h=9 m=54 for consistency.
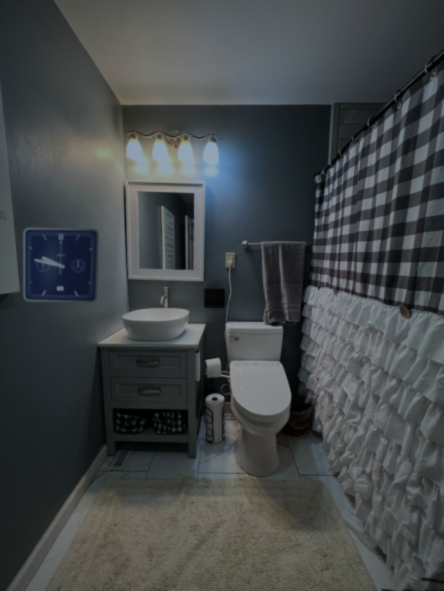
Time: h=9 m=47
